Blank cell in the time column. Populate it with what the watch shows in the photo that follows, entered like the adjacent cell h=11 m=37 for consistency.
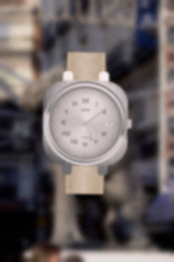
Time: h=5 m=9
